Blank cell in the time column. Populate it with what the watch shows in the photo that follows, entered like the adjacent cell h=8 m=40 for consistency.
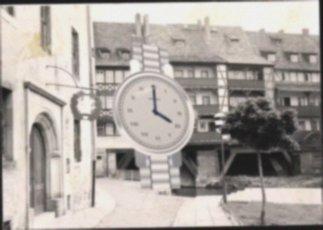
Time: h=4 m=0
